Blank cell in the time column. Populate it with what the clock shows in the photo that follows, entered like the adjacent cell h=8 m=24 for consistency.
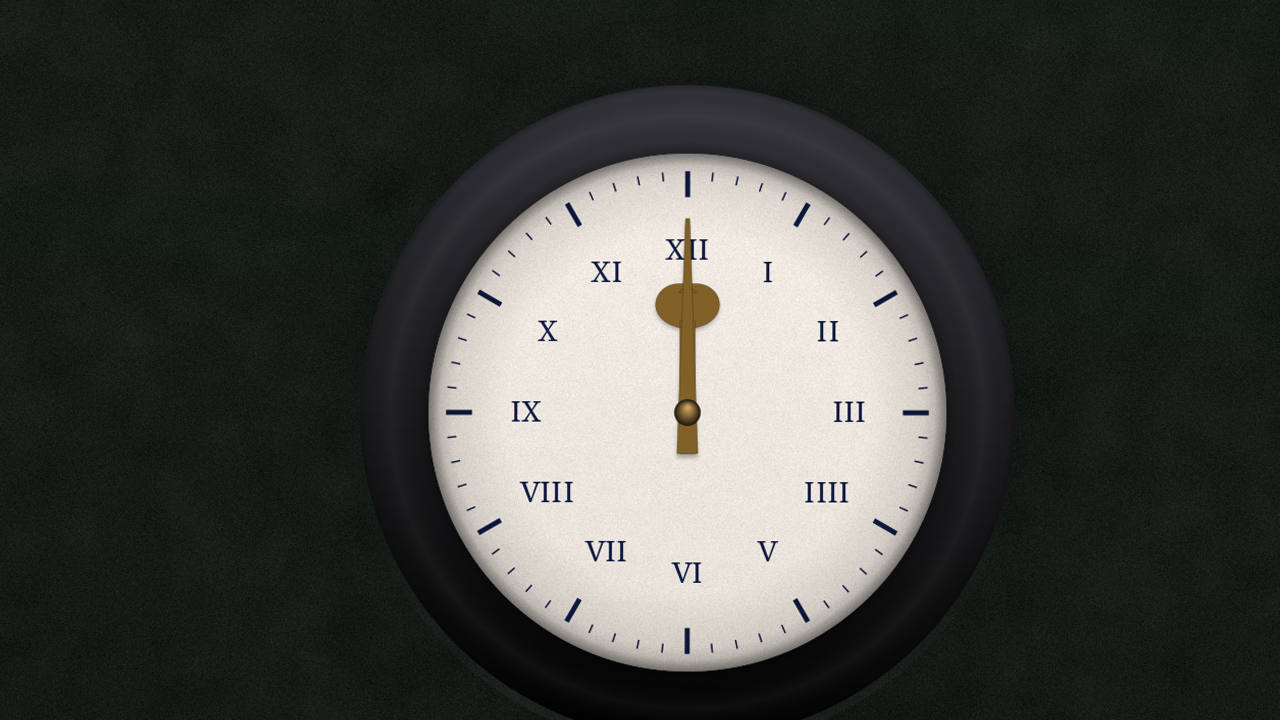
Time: h=12 m=0
